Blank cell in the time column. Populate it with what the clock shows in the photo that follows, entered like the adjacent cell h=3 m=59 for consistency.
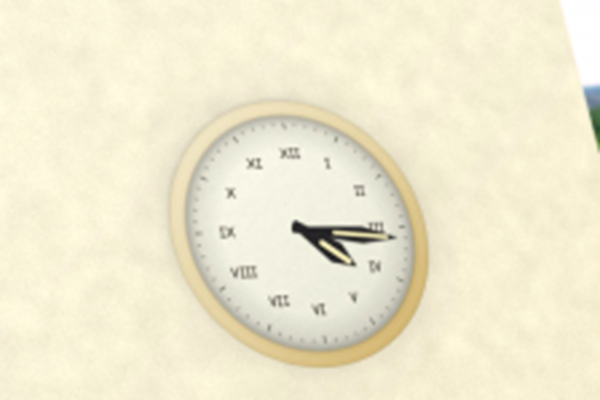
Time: h=4 m=16
